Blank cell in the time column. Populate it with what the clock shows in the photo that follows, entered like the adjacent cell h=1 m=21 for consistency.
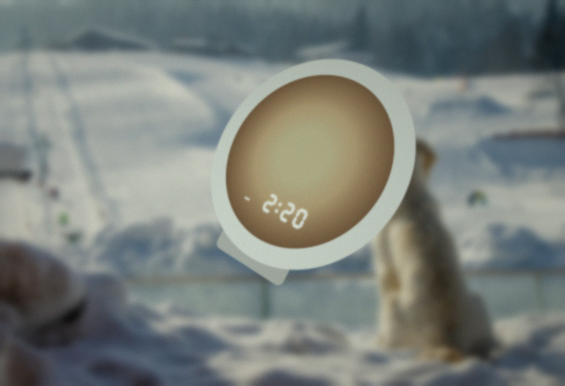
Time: h=2 m=20
